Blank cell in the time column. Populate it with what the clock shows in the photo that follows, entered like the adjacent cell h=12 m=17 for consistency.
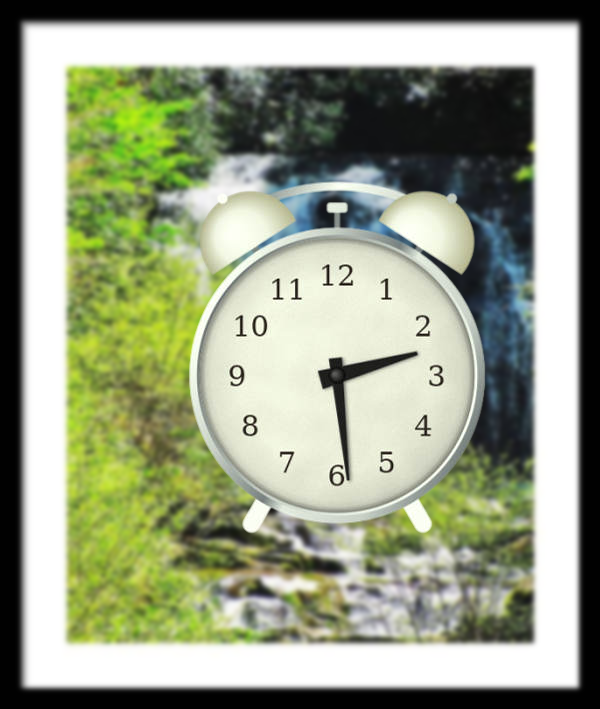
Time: h=2 m=29
